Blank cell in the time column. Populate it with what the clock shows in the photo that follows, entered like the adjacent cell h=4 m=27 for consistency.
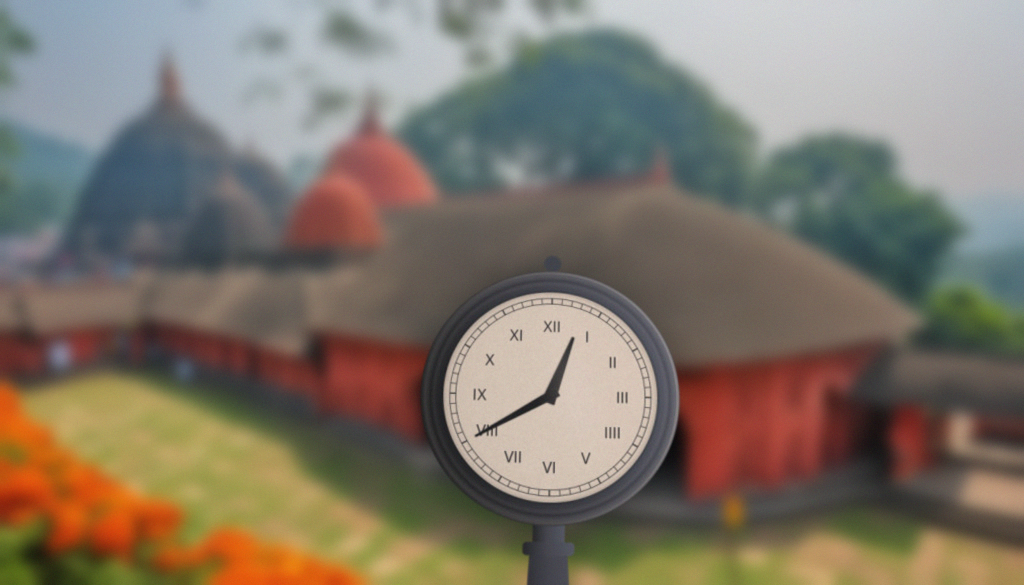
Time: h=12 m=40
